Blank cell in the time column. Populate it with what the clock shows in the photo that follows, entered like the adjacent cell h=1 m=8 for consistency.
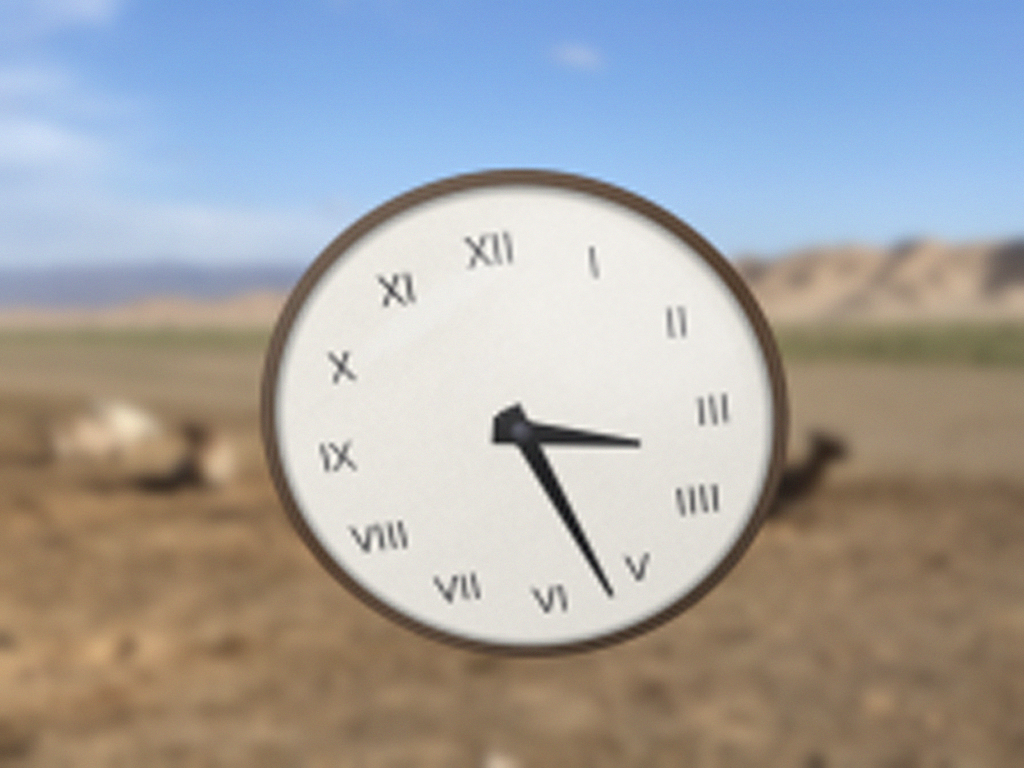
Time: h=3 m=27
